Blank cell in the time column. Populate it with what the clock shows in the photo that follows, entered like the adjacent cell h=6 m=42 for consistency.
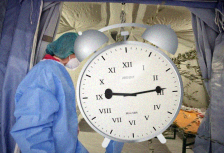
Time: h=9 m=14
